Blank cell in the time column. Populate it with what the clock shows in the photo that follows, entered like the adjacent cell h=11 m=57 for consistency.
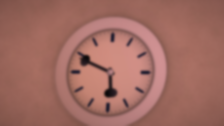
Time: h=5 m=49
